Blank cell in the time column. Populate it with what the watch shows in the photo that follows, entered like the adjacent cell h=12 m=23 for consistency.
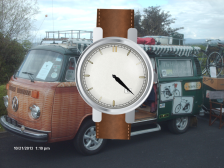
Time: h=4 m=22
